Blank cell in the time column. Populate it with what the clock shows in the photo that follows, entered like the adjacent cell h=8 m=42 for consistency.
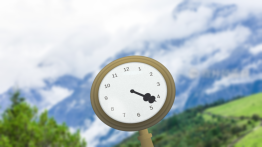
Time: h=4 m=22
